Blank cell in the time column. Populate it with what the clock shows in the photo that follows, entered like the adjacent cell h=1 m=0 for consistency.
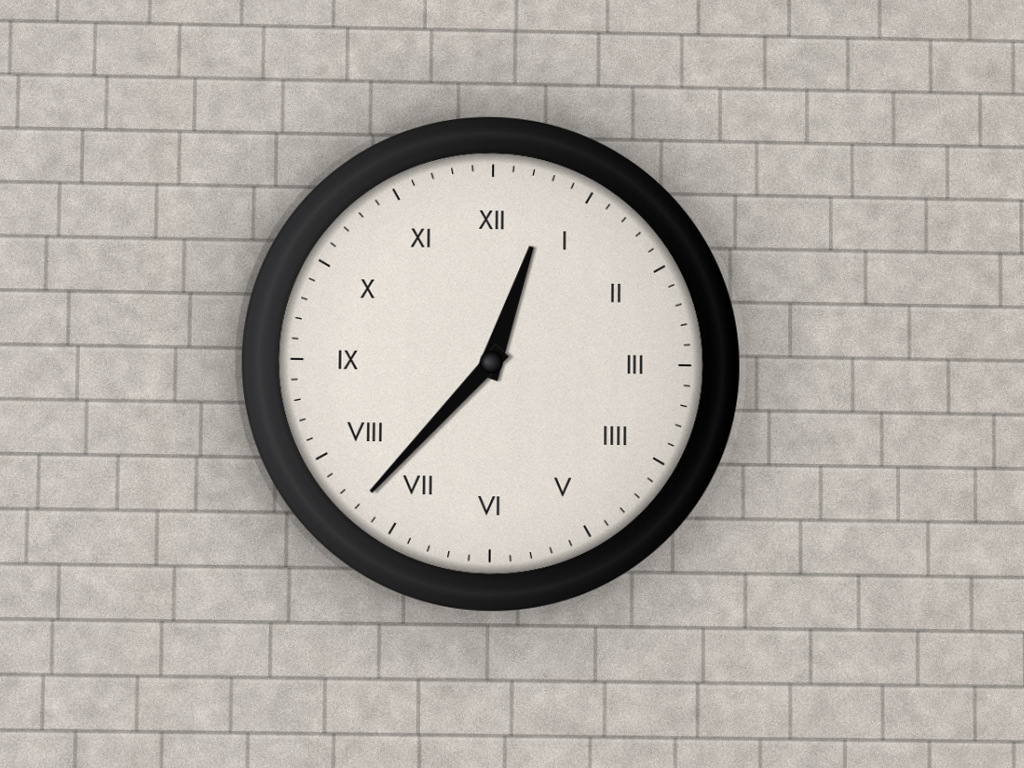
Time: h=12 m=37
